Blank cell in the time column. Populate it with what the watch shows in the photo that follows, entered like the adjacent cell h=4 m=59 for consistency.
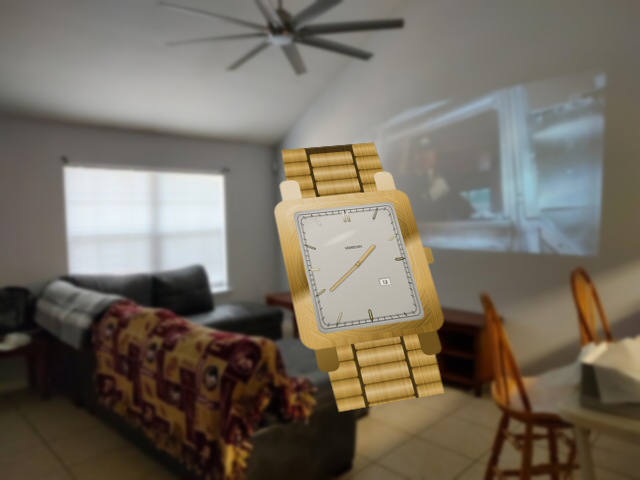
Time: h=1 m=39
